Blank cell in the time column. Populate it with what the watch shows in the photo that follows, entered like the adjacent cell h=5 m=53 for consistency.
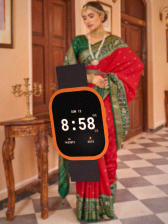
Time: h=8 m=58
